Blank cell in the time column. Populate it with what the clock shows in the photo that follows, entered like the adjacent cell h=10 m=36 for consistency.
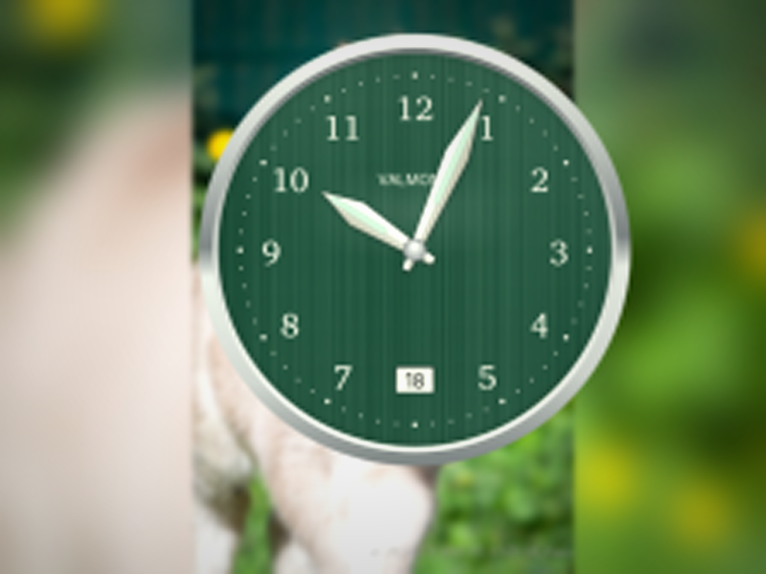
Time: h=10 m=4
